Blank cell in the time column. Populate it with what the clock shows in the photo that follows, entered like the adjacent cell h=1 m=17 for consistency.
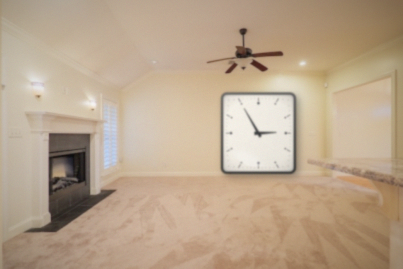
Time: h=2 m=55
